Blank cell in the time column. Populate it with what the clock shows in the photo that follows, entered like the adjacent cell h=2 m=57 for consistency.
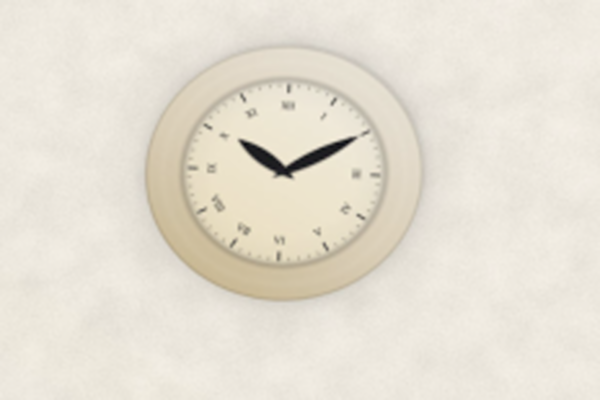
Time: h=10 m=10
